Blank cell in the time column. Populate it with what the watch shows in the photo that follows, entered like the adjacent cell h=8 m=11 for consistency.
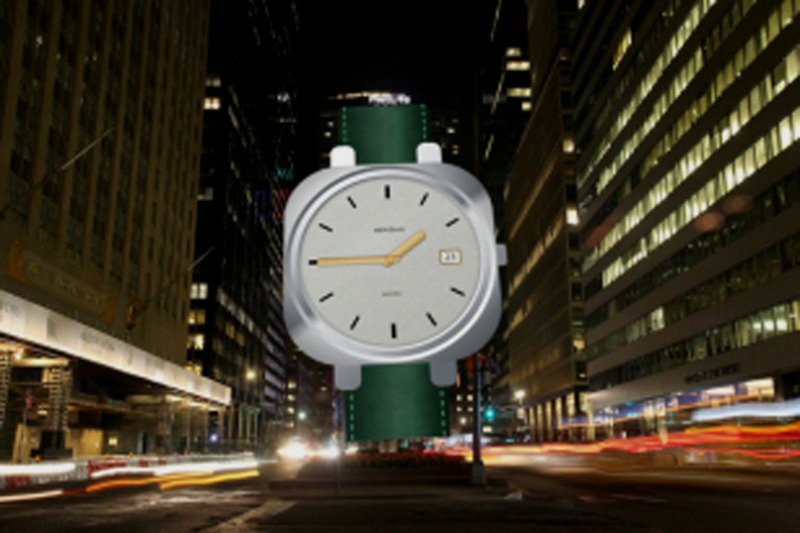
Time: h=1 m=45
